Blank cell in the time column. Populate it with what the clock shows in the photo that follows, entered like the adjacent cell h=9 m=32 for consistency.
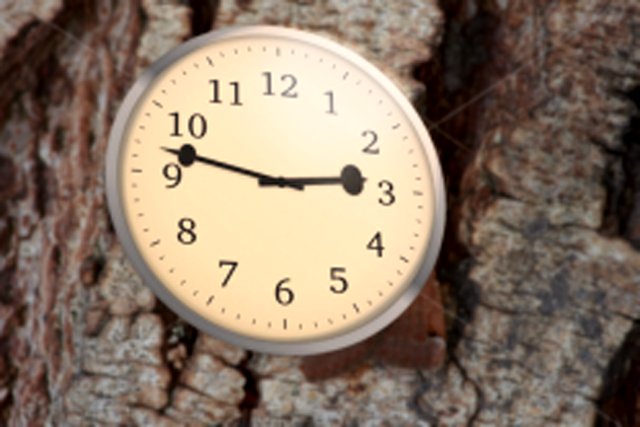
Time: h=2 m=47
